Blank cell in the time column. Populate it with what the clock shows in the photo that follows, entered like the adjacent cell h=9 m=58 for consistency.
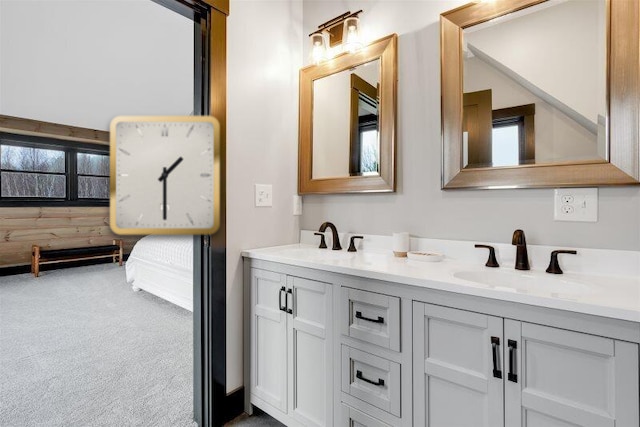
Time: h=1 m=30
